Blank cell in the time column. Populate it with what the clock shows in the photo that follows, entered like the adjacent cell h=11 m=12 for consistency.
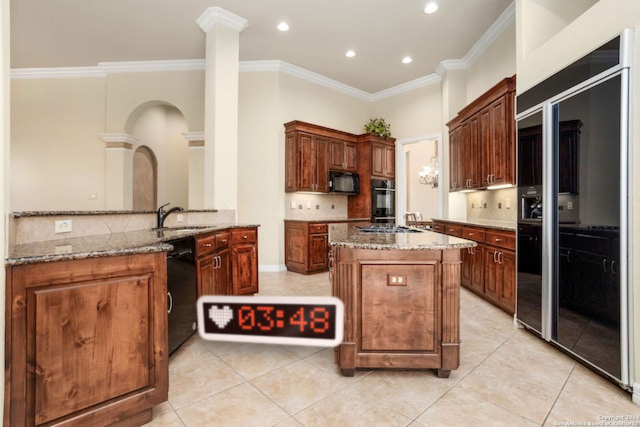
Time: h=3 m=48
